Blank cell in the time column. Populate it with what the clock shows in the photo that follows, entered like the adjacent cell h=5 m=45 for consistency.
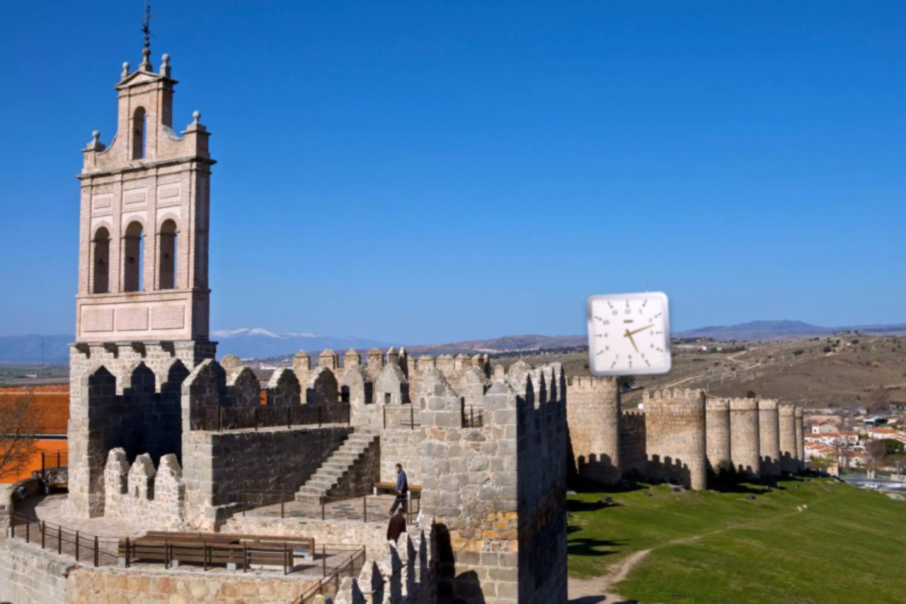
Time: h=5 m=12
